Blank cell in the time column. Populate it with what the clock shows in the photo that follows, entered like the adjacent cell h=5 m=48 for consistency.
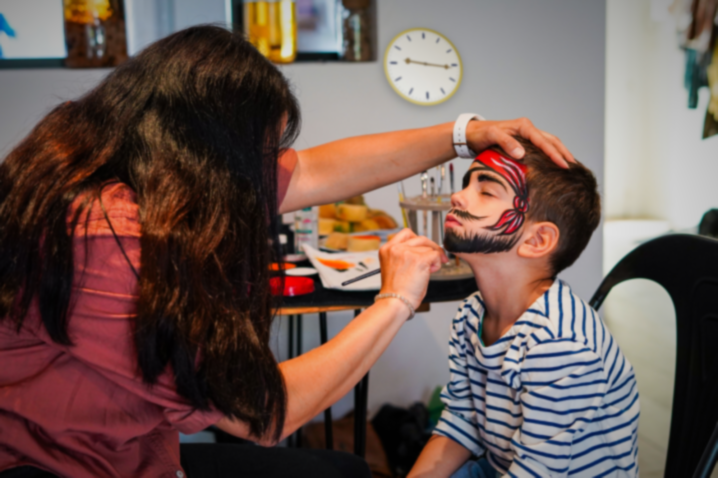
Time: h=9 m=16
